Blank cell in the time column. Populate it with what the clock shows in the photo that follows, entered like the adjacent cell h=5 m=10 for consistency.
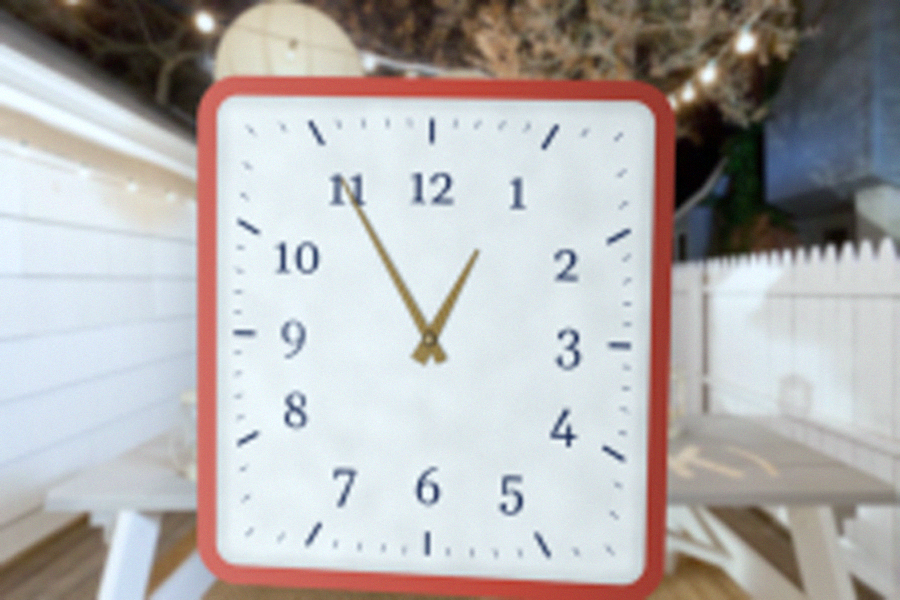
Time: h=12 m=55
